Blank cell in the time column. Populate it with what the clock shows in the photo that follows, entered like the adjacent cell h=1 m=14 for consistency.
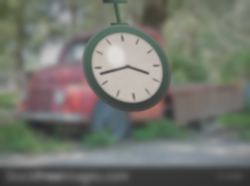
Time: h=3 m=43
